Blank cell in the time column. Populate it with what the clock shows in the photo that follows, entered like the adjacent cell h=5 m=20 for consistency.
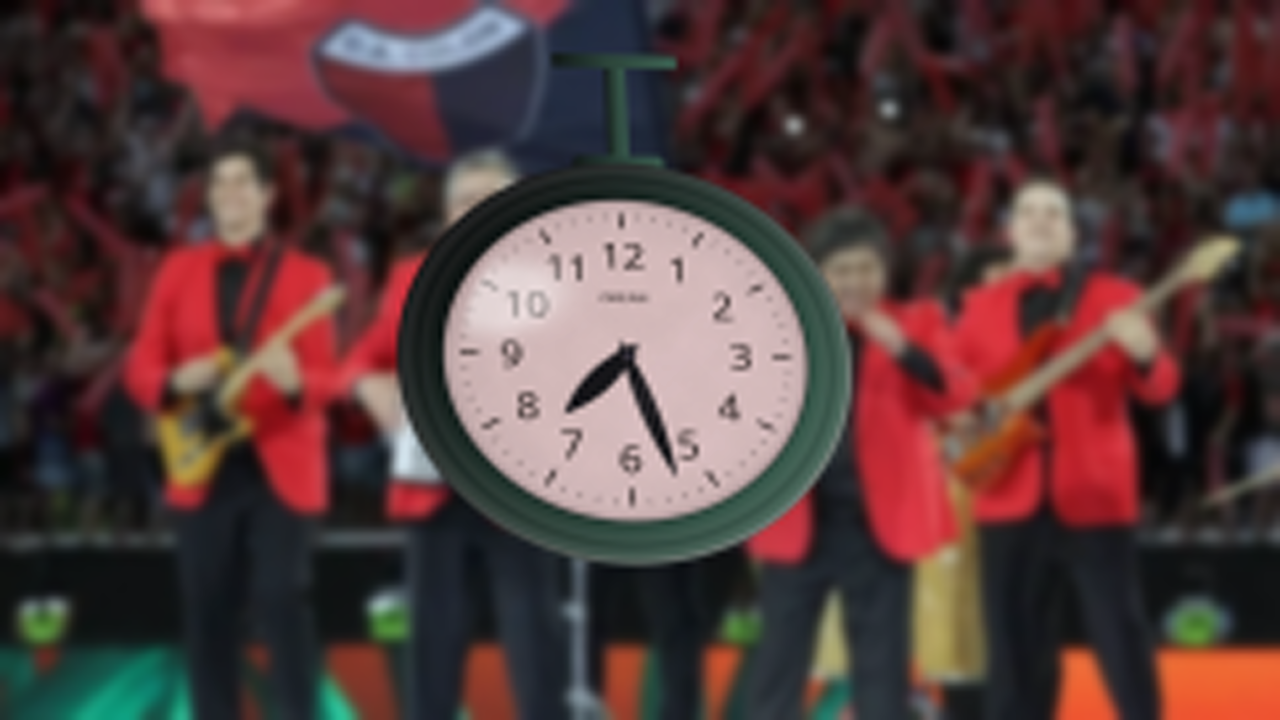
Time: h=7 m=27
